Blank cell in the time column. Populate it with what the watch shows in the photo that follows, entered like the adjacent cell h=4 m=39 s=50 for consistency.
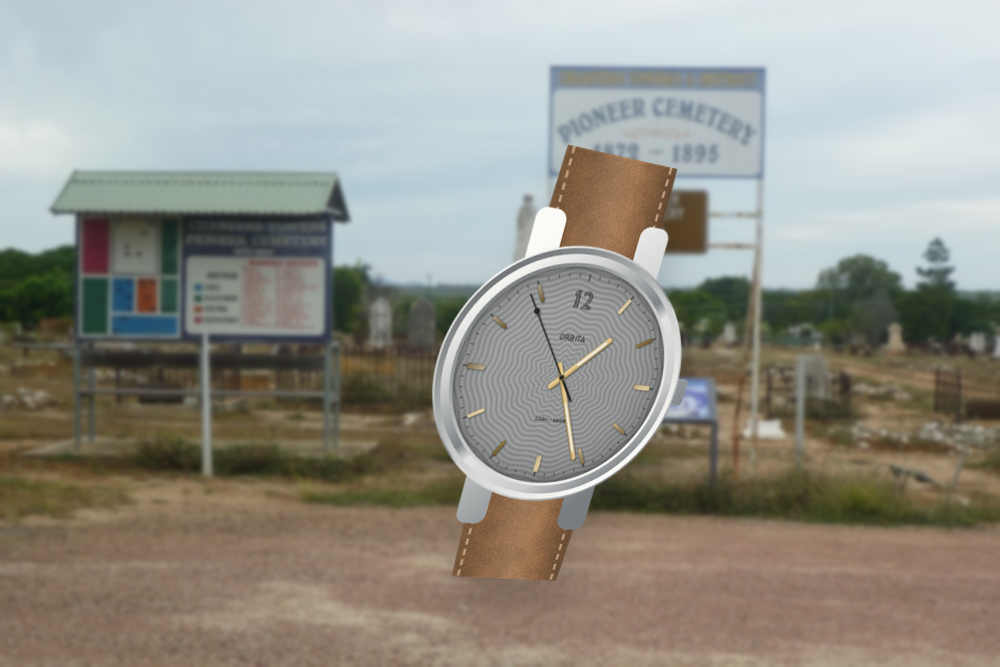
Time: h=1 m=25 s=54
